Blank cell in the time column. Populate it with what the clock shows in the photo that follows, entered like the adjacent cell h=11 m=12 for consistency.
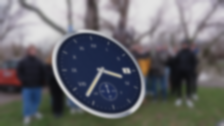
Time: h=3 m=37
